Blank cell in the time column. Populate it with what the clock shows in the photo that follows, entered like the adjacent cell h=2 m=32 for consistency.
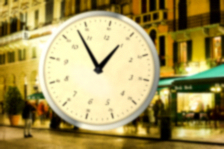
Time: h=12 m=53
